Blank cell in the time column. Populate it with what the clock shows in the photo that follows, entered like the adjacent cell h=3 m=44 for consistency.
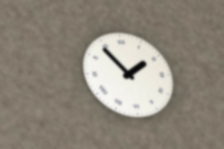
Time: h=1 m=54
